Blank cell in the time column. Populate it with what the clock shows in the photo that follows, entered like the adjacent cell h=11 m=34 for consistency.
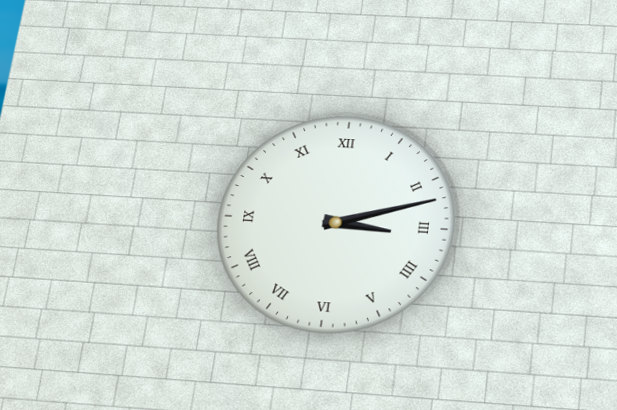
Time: h=3 m=12
